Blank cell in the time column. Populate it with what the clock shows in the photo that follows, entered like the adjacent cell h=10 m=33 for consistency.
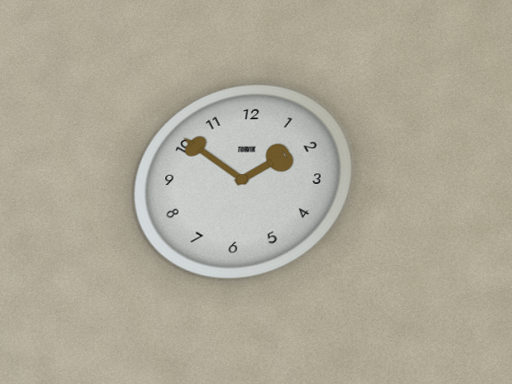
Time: h=1 m=51
